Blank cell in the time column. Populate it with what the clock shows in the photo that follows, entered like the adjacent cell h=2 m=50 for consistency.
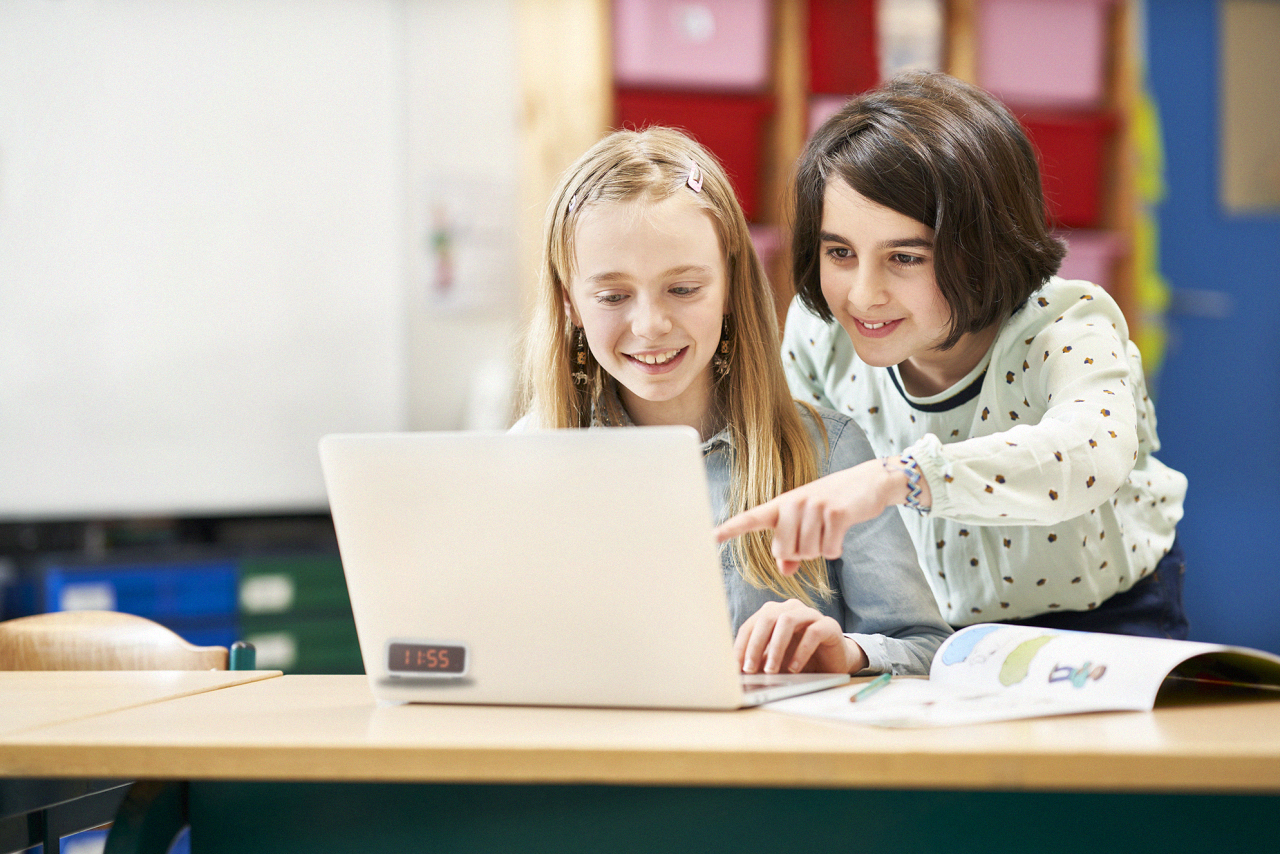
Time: h=11 m=55
